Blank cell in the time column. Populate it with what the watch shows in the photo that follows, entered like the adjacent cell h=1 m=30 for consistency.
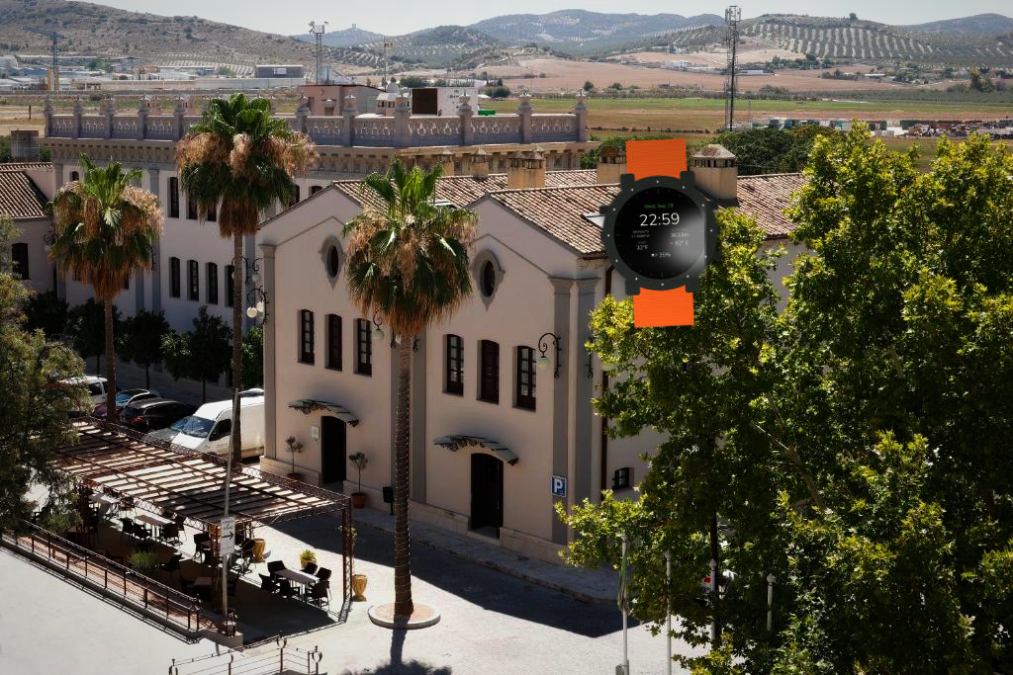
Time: h=22 m=59
